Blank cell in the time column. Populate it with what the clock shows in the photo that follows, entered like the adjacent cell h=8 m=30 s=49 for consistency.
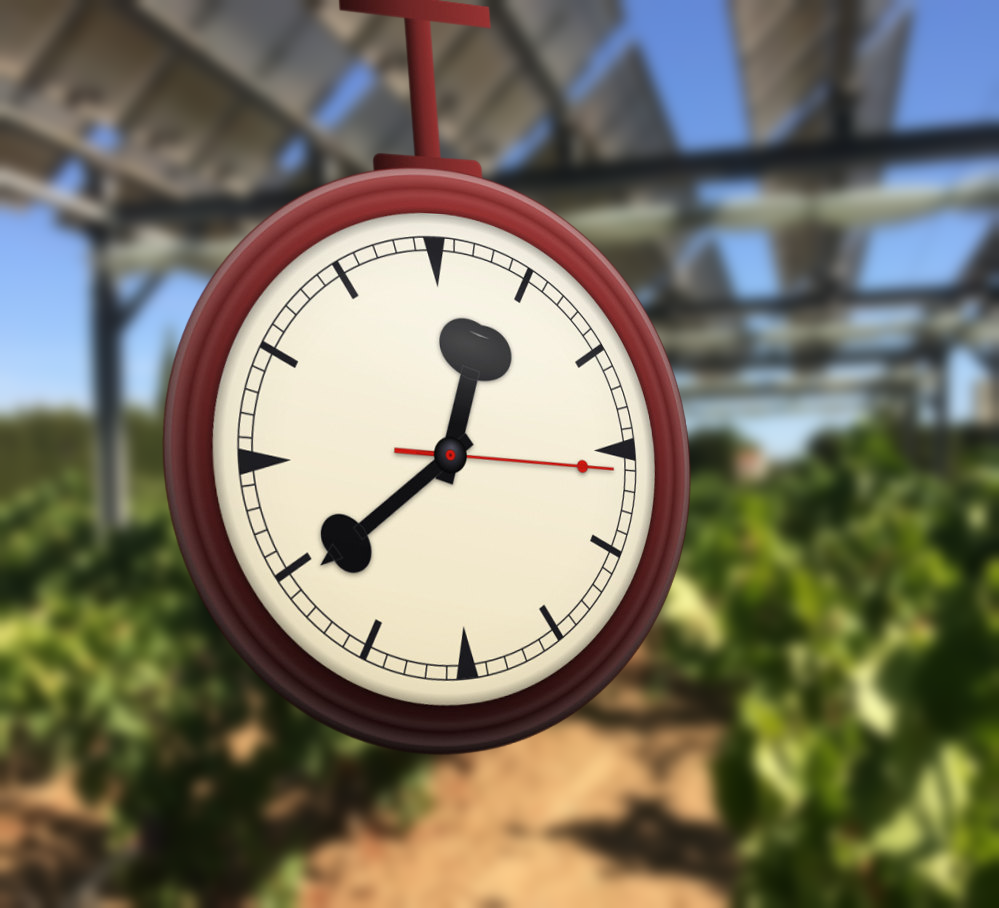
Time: h=12 m=39 s=16
